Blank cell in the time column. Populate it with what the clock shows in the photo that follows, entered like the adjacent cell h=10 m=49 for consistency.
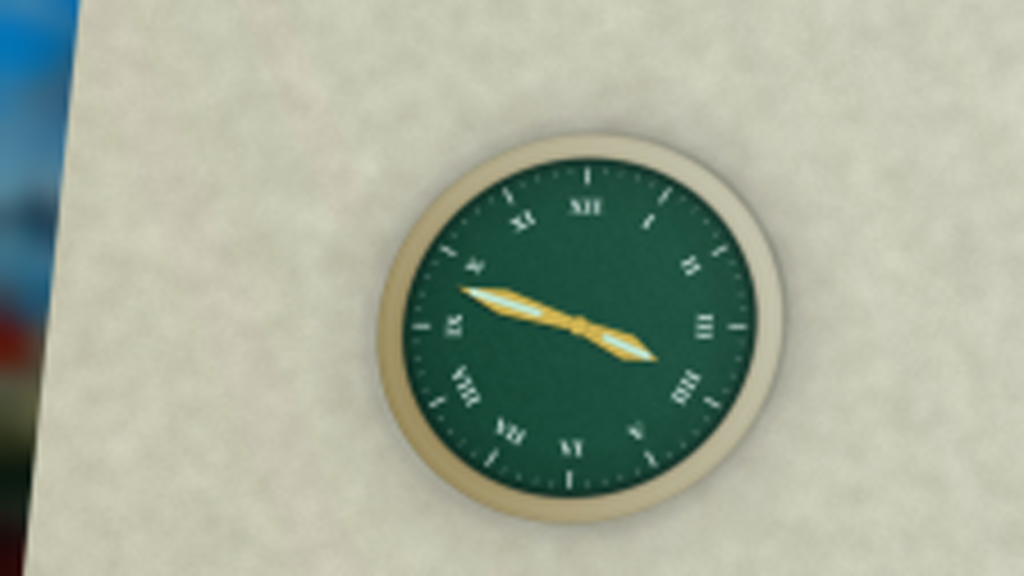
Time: h=3 m=48
